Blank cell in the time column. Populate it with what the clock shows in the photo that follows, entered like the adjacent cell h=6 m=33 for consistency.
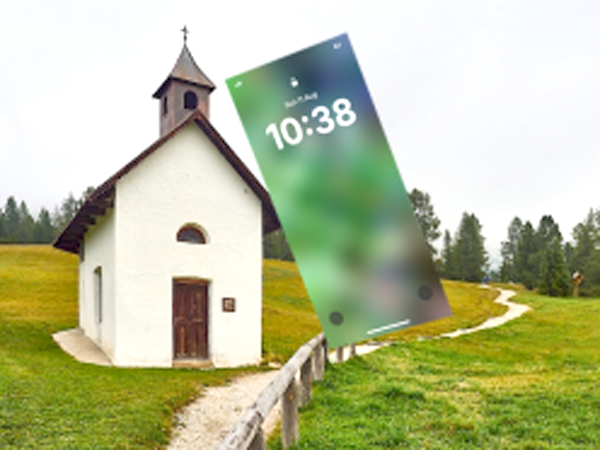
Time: h=10 m=38
